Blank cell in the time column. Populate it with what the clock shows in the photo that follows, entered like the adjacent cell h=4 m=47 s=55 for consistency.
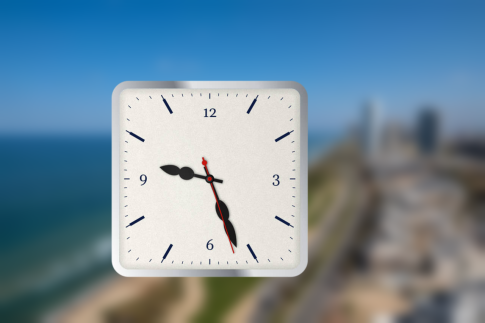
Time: h=9 m=26 s=27
